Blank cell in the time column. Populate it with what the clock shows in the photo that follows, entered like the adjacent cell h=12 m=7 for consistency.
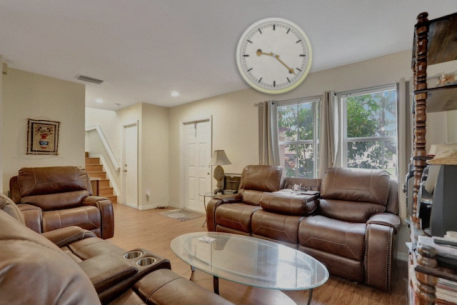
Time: h=9 m=22
